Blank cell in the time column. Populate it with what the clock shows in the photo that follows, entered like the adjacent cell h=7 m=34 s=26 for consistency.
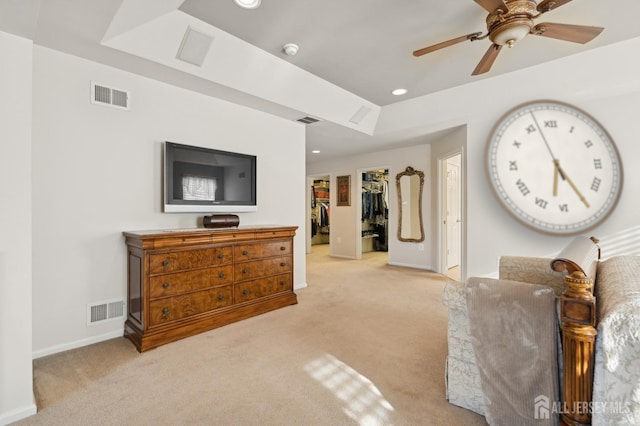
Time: h=6 m=24 s=57
